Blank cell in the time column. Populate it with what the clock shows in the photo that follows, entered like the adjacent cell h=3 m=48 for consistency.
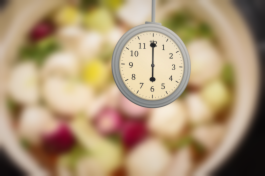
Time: h=6 m=0
